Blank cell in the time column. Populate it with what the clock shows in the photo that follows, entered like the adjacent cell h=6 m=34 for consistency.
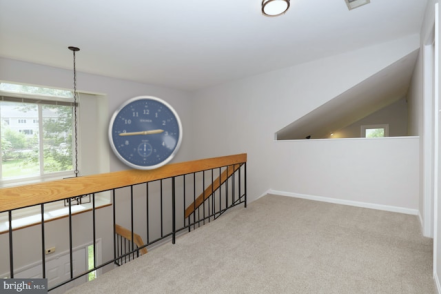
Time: h=2 m=44
